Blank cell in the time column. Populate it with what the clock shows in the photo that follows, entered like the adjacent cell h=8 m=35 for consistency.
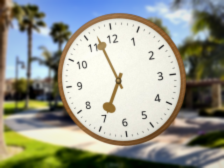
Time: h=6 m=57
